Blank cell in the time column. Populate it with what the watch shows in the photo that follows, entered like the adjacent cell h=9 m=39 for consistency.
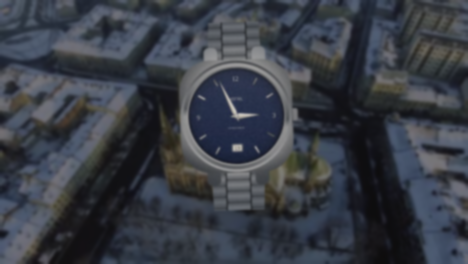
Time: h=2 m=56
